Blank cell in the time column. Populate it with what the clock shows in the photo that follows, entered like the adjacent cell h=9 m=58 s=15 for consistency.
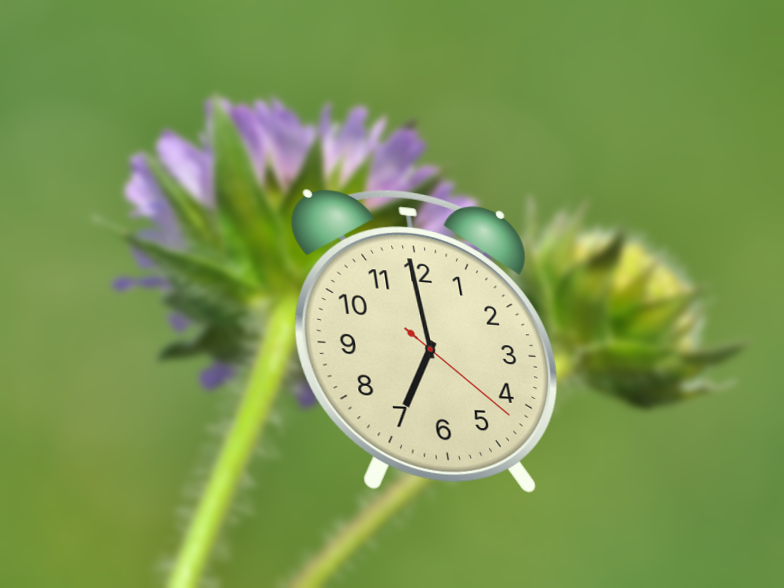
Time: h=6 m=59 s=22
